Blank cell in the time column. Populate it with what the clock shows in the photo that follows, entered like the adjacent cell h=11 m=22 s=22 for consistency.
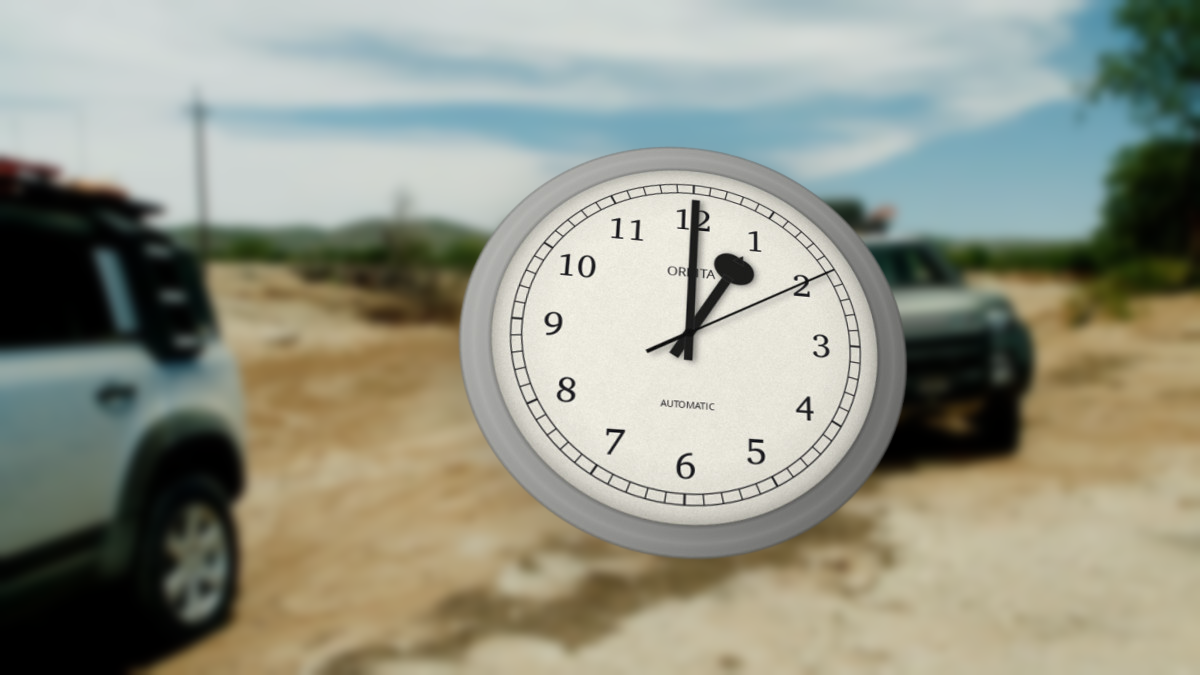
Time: h=1 m=0 s=10
